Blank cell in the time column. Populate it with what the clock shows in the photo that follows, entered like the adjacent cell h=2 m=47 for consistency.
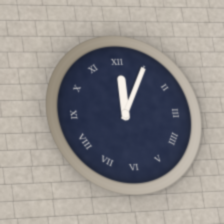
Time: h=12 m=5
